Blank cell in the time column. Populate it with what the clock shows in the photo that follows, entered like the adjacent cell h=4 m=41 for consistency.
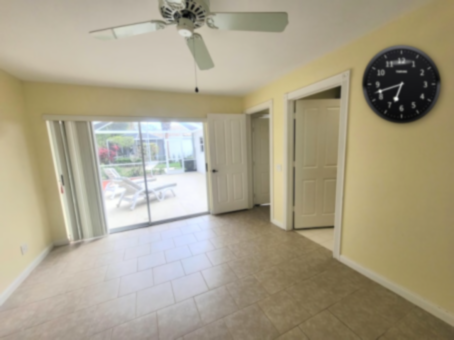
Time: h=6 m=42
